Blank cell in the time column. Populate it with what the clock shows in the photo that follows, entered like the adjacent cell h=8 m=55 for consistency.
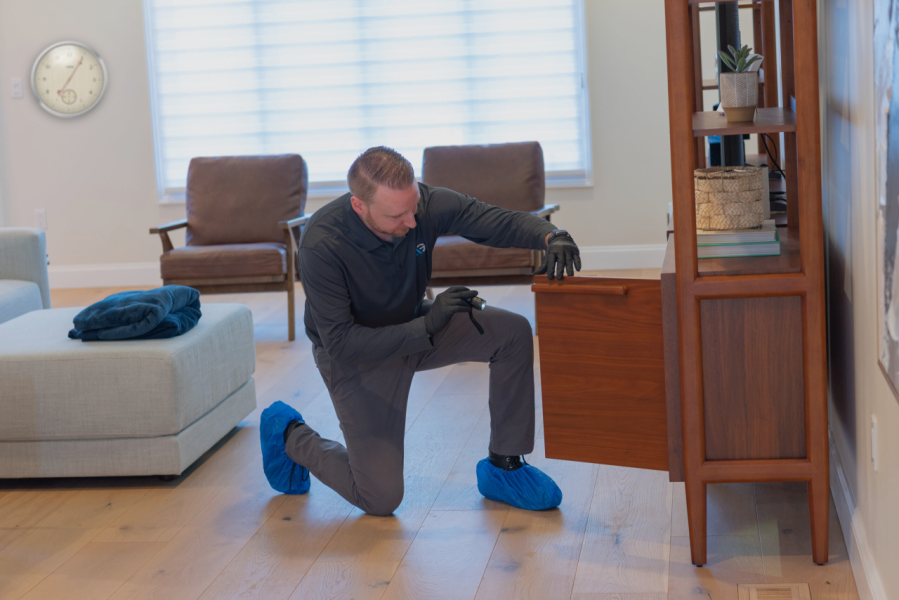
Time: h=7 m=5
